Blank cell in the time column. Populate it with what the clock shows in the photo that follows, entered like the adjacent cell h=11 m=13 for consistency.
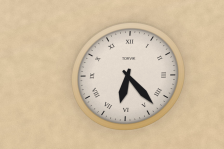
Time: h=6 m=23
